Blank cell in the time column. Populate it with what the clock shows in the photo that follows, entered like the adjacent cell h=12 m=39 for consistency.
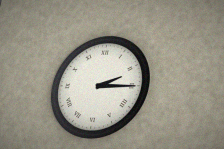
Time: h=2 m=15
